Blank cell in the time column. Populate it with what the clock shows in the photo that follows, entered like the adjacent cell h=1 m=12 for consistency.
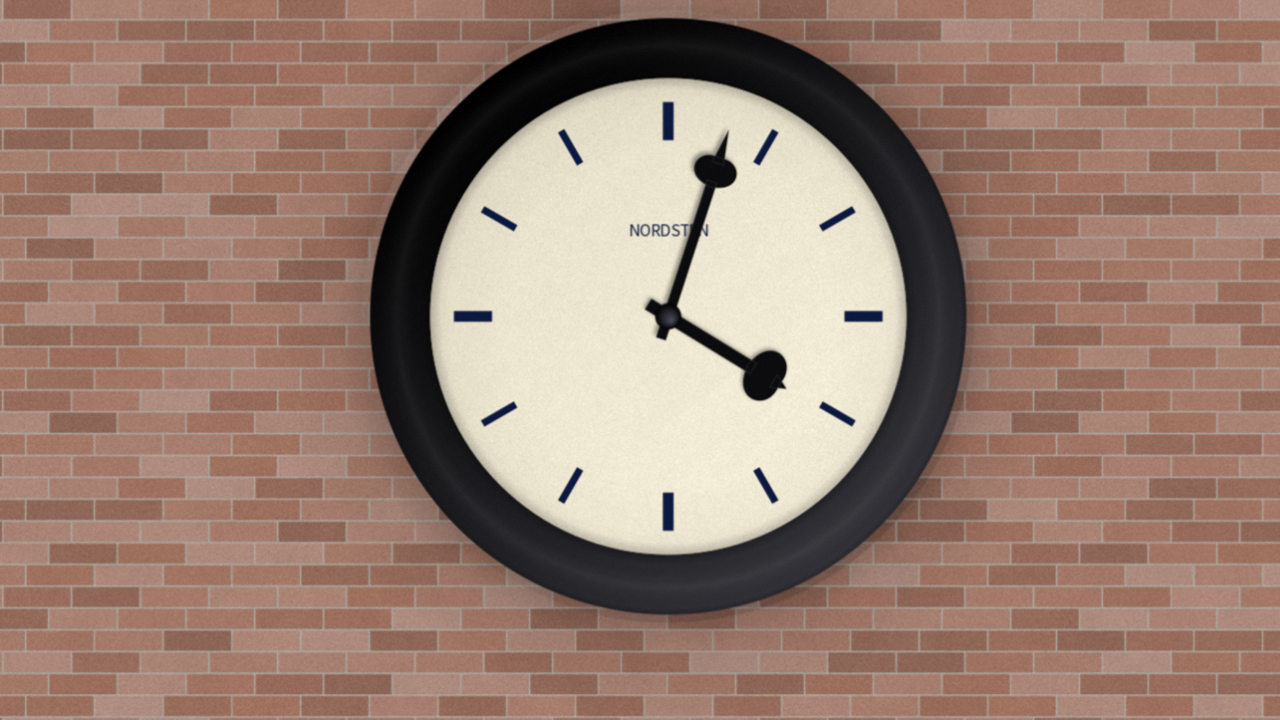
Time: h=4 m=3
